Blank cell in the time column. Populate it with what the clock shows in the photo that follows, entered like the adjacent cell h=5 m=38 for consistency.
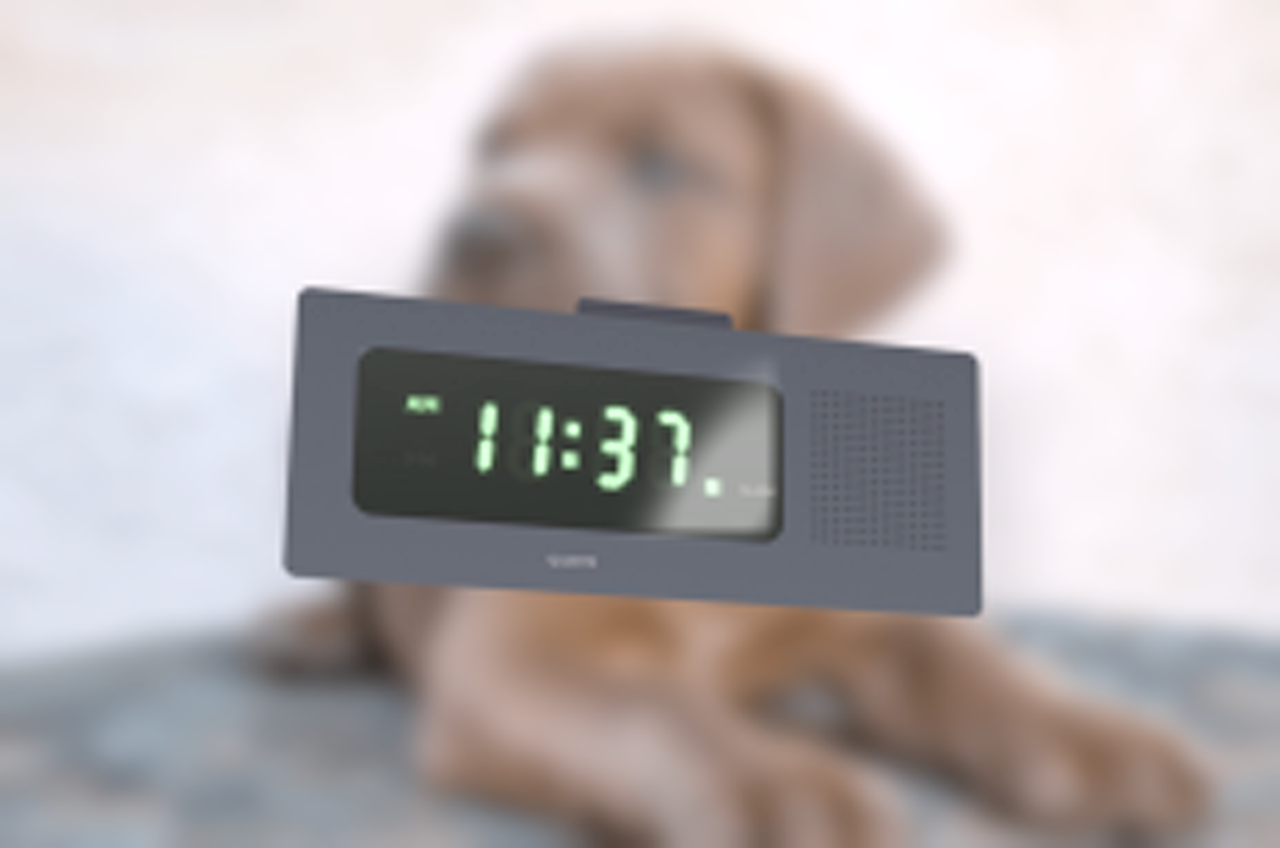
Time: h=11 m=37
